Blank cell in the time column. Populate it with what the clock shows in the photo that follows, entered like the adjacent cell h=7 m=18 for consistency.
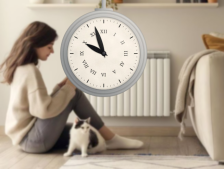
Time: h=9 m=57
